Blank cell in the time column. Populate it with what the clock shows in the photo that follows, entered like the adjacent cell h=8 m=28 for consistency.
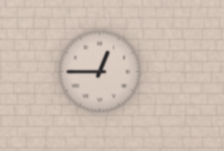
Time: h=12 m=45
